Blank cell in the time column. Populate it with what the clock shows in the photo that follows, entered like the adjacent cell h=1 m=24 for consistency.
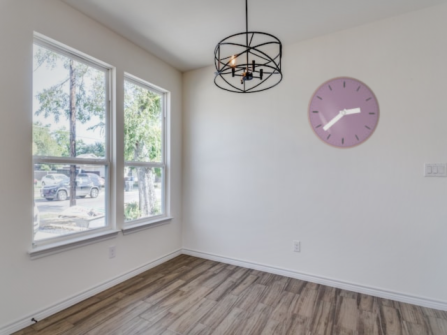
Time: h=2 m=38
